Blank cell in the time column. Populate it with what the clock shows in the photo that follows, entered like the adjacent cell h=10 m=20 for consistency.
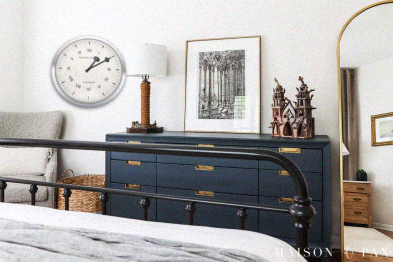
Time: h=1 m=10
